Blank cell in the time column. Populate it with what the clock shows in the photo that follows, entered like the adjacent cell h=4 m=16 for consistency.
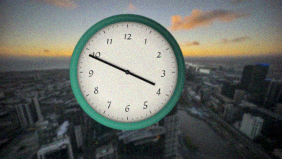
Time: h=3 m=49
